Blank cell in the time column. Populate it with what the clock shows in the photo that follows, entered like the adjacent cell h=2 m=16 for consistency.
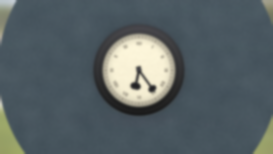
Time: h=6 m=24
